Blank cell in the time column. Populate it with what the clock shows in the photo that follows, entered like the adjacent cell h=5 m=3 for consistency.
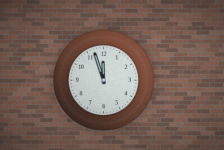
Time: h=11 m=57
